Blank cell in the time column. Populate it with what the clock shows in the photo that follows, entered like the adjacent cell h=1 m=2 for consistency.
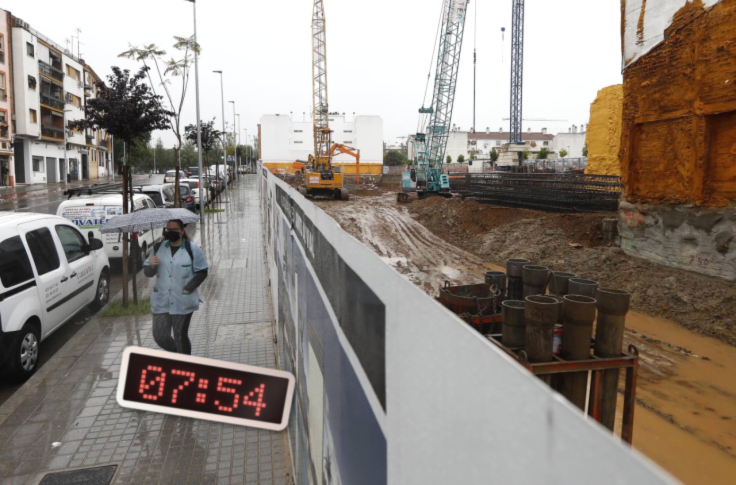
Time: h=7 m=54
